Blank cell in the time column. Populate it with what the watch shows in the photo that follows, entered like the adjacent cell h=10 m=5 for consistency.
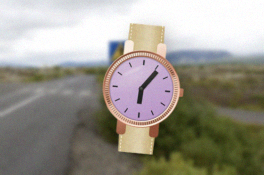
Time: h=6 m=6
